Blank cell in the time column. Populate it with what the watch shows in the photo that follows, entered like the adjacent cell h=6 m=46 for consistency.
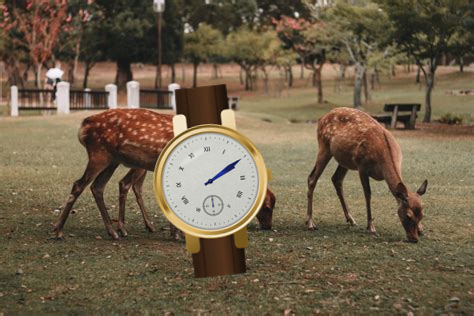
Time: h=2 m=10
